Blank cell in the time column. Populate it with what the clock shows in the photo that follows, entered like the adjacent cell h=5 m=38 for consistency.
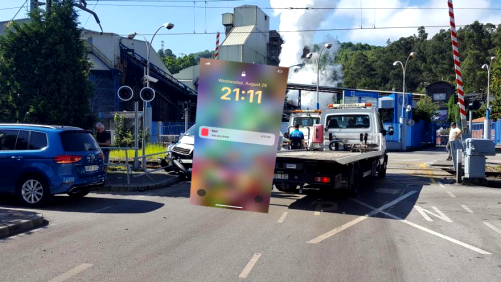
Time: h=21 m=11
